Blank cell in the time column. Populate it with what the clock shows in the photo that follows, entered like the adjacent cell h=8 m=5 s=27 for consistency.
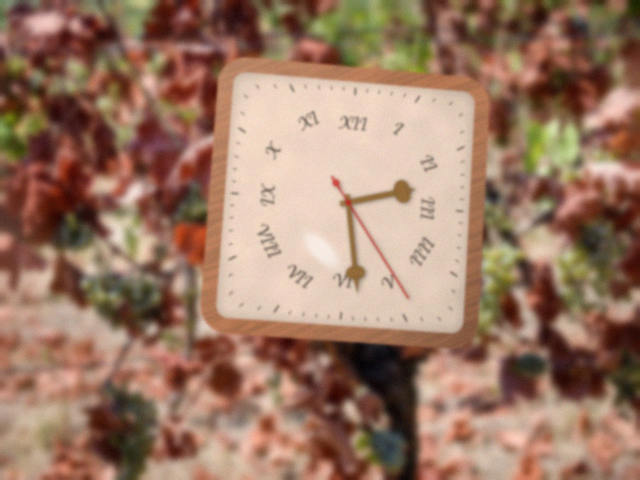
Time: h=2 m=28 s=24
